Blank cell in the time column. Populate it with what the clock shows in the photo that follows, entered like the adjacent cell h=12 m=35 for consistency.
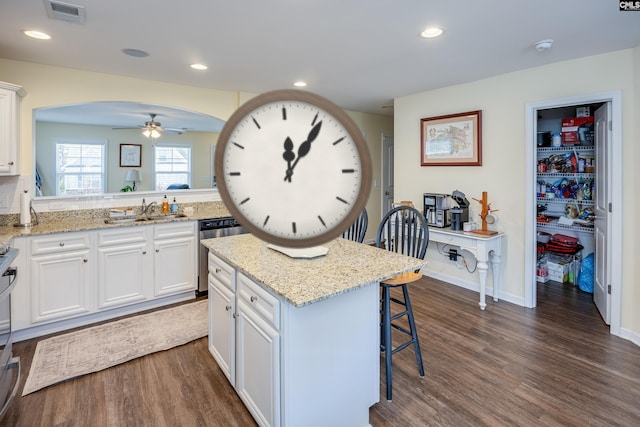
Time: h=12 m=6
